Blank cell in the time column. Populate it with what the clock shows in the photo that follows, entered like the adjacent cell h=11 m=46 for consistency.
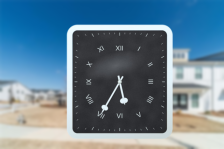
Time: h=5 m=35
